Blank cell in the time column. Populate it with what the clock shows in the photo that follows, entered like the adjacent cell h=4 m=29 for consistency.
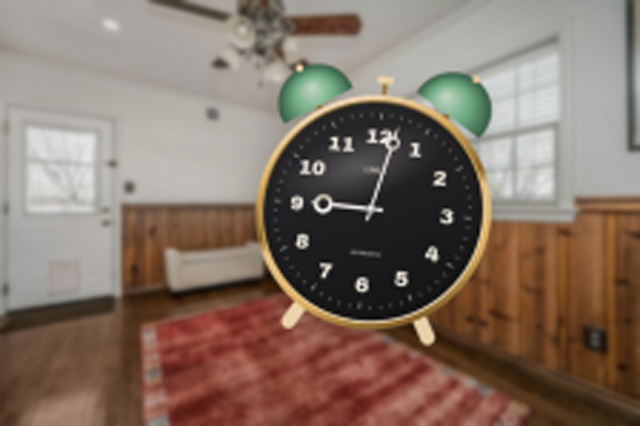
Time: h=9 m=2
